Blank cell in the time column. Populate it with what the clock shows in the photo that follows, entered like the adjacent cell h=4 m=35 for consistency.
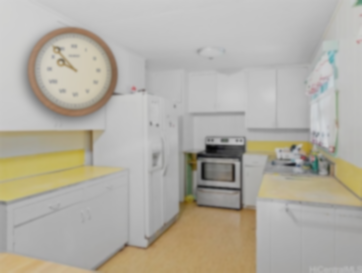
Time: h=9 m=53
